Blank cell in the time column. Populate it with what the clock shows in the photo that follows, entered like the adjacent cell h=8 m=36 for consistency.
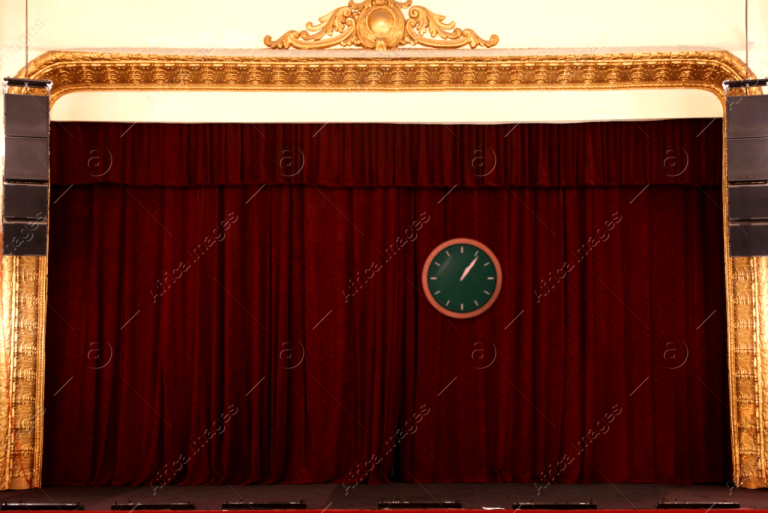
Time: h=1 m=6
